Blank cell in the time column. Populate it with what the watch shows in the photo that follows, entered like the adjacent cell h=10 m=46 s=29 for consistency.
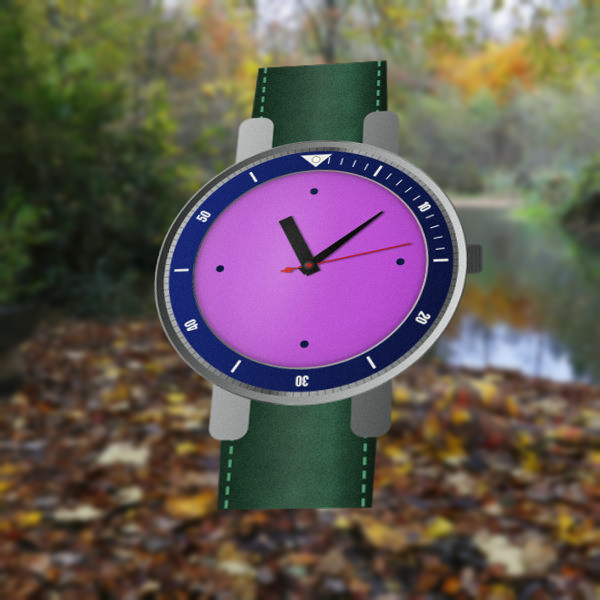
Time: h=11 m=8 s=13
